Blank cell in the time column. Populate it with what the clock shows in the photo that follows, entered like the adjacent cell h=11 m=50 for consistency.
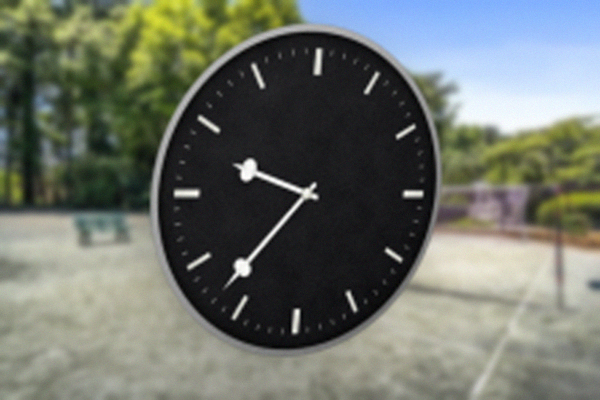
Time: h=9 m=37
